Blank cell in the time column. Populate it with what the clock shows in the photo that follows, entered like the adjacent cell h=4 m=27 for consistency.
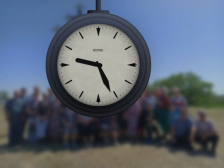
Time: h=9 m=26
